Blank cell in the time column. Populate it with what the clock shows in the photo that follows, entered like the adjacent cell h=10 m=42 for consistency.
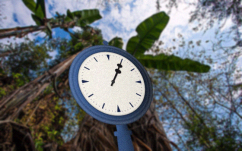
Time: h=1 m=5
